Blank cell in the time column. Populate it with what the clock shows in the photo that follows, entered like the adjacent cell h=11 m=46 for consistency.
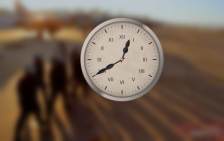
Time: h=12 m=40
